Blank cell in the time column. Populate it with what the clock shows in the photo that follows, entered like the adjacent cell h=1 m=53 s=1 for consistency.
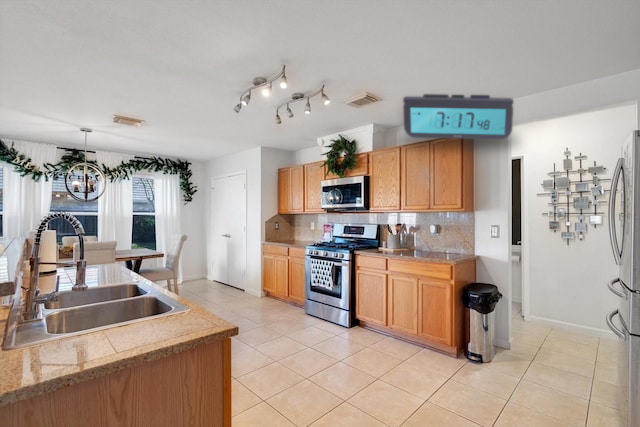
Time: h=7 m=17 s=48
